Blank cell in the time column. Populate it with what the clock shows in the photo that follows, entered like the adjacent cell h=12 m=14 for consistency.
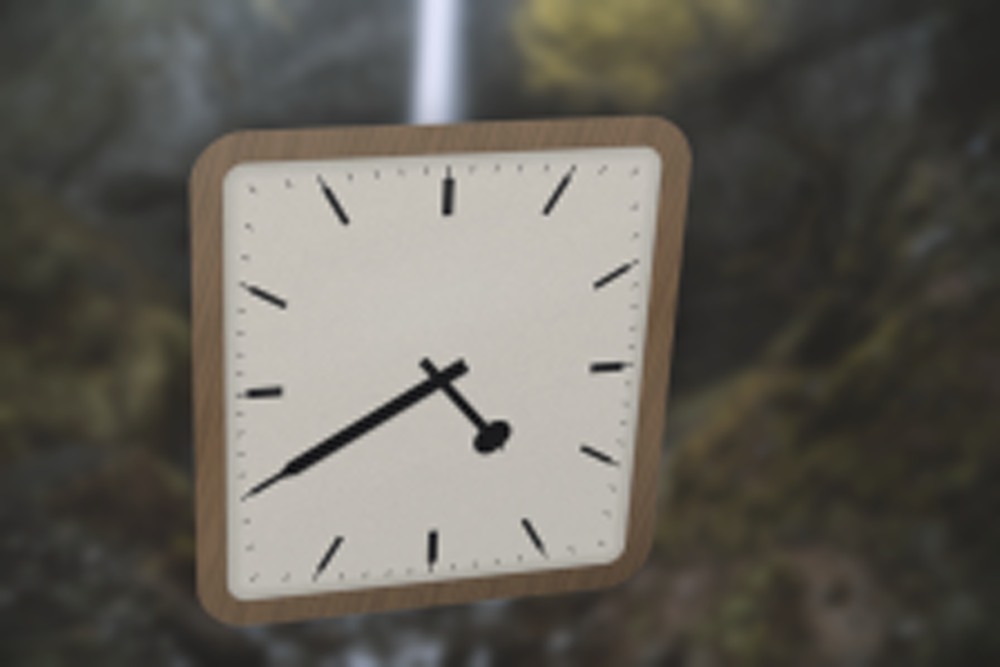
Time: h=4 m=40
